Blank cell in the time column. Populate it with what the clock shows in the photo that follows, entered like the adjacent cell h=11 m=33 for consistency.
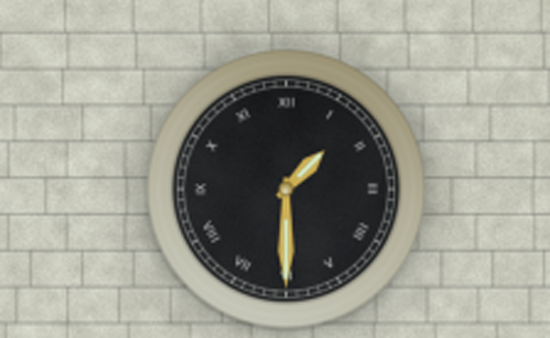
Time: h=1 m=30
